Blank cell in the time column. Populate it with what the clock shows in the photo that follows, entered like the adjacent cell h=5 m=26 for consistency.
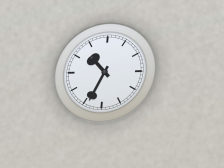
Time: h=10 m=34
